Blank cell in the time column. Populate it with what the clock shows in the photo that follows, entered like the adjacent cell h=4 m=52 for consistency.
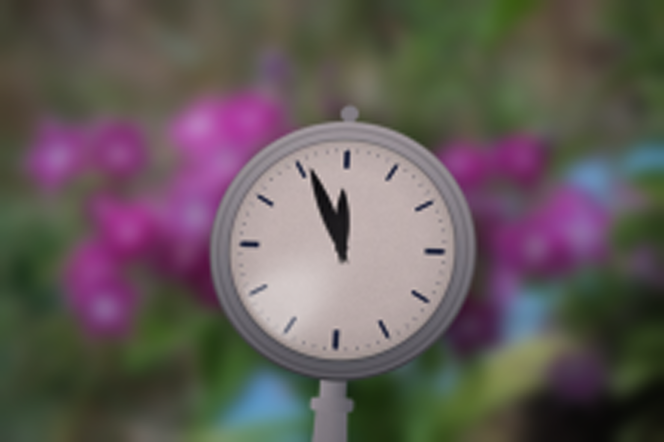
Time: h=11 m=56
